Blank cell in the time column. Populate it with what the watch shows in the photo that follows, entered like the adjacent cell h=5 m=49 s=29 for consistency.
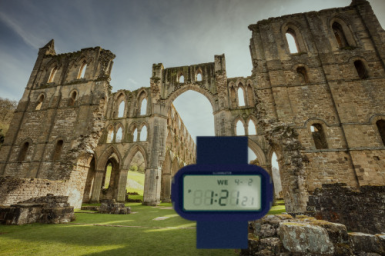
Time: h=1 m=21 s=21
